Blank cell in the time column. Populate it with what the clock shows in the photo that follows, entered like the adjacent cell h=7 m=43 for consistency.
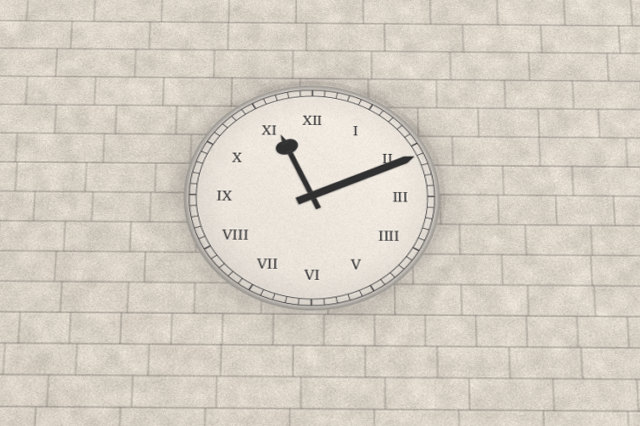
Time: h=11 m=11
